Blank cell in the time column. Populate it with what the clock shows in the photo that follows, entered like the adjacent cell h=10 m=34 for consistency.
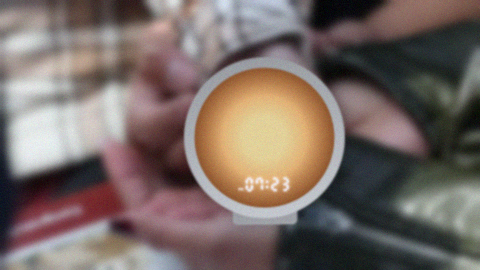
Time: h=7 m=23
